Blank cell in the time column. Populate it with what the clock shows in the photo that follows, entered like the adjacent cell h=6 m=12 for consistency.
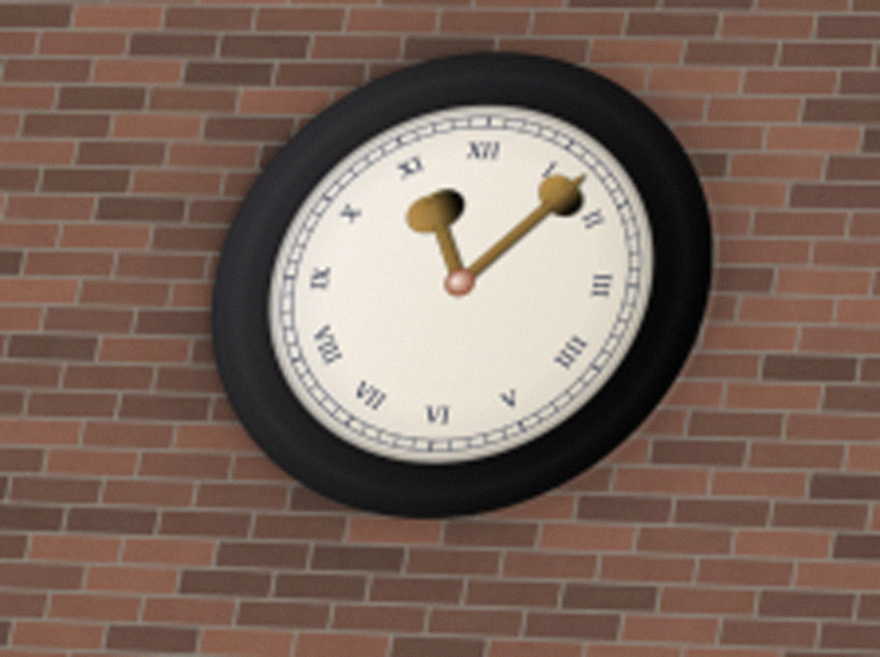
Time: h=11 m=7
